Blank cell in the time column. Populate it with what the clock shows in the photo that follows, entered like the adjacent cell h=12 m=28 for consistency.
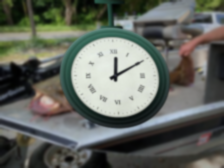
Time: h=12 m=10
